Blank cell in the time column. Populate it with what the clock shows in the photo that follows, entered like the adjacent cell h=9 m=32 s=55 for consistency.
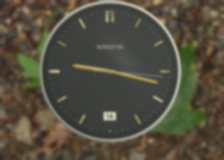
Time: h=9 m=17 s=16
